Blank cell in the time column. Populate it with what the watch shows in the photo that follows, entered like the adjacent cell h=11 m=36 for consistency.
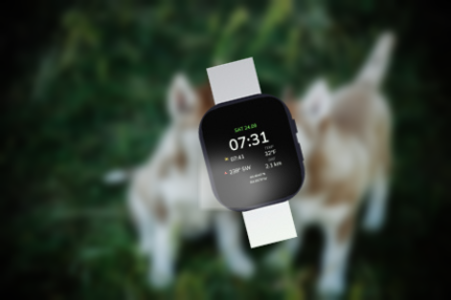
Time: h=7 m=31
